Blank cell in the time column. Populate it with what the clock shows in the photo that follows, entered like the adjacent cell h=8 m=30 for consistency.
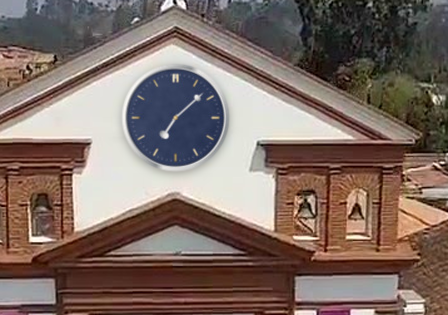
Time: h=7 m=8
